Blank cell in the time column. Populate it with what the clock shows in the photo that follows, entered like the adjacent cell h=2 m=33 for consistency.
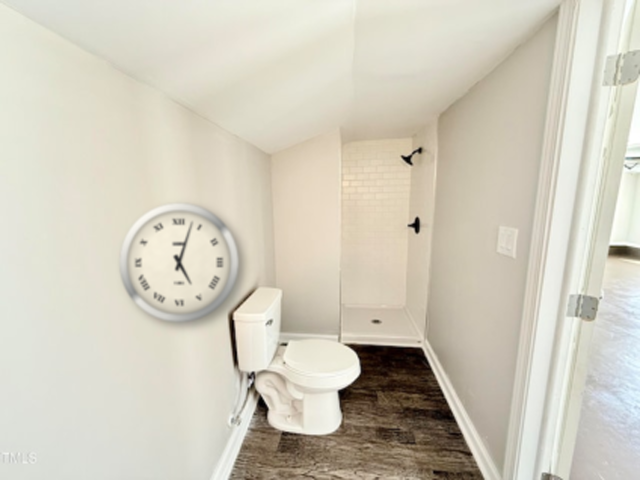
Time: h=5 m=3
